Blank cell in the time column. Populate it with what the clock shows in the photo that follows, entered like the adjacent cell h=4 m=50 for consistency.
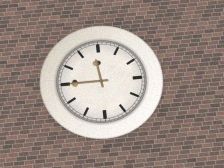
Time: h=11 m=45
